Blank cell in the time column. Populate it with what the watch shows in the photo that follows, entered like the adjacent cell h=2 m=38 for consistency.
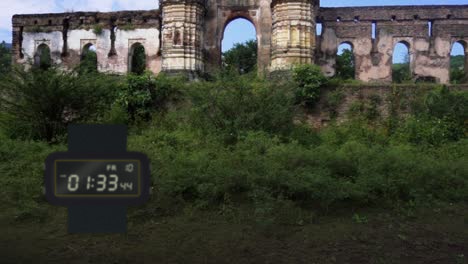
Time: h=1 m=33
